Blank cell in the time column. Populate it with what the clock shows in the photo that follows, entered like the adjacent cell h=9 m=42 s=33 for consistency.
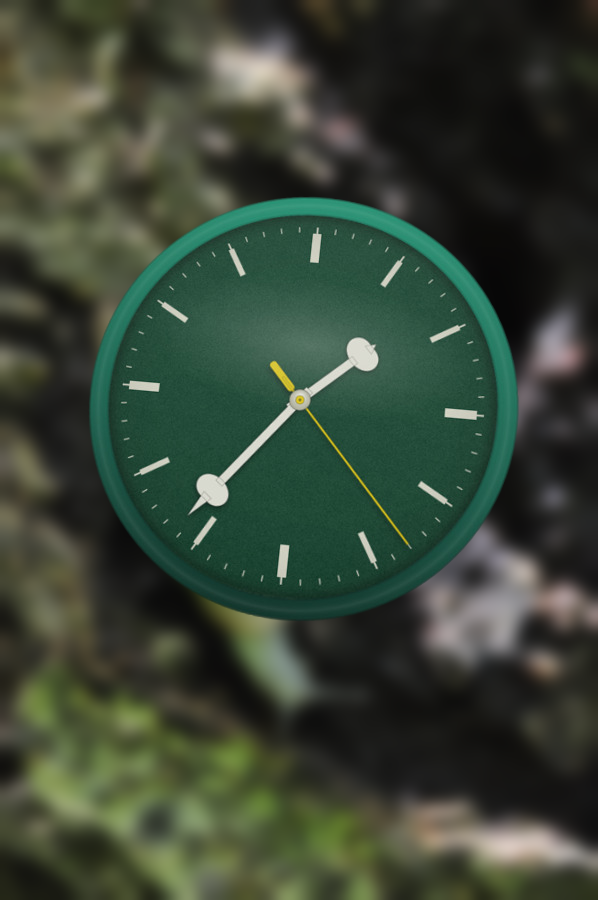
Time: h=1 m=36 s=23
